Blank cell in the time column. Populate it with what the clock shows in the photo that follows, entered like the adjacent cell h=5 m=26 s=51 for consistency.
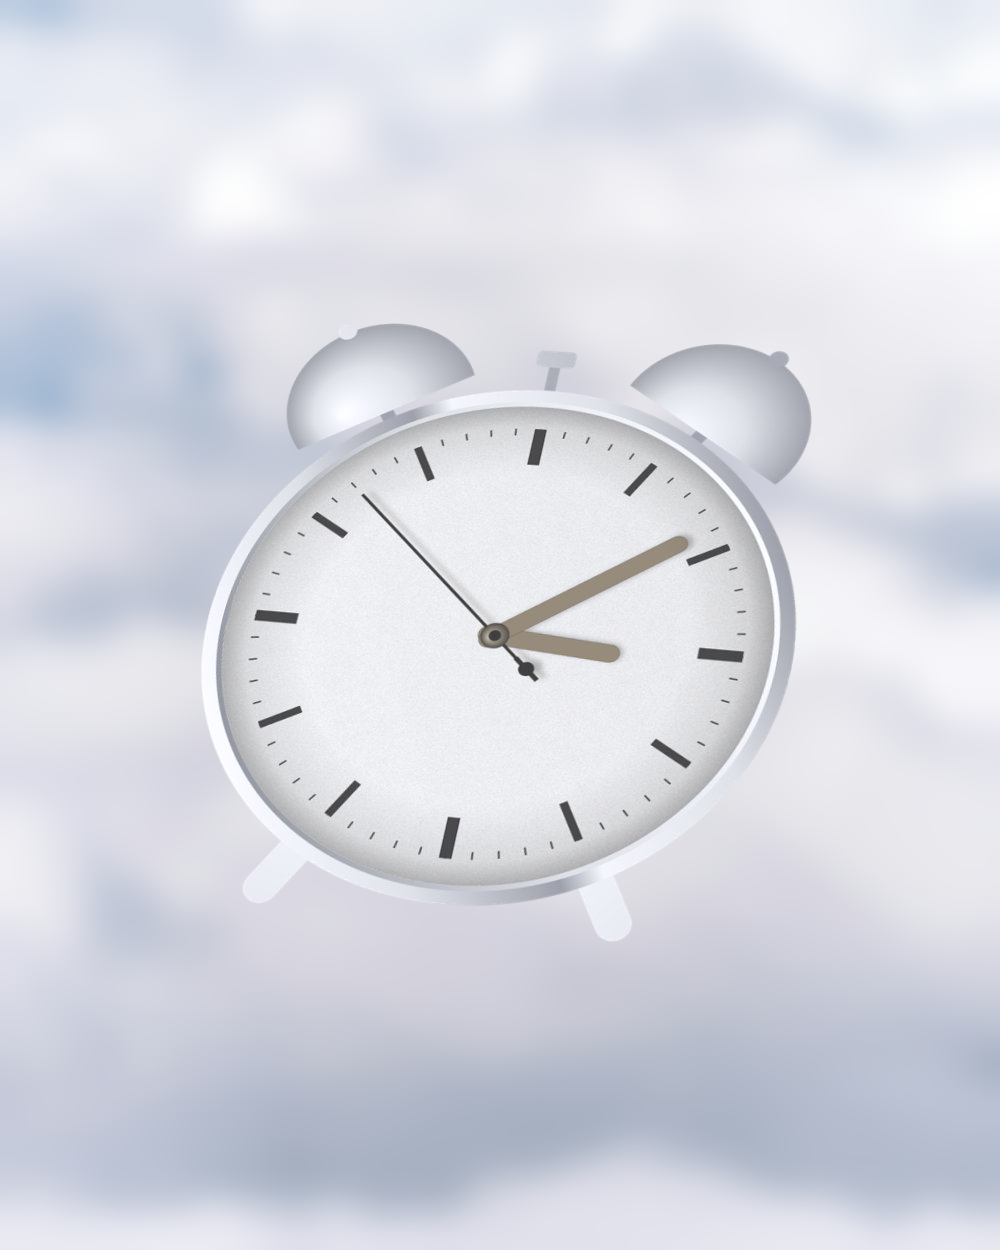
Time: h=3 m=8 s=52
